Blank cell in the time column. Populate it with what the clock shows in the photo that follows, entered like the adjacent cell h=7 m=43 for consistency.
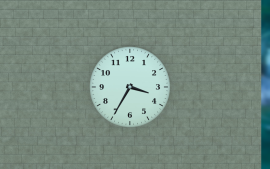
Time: h=3 m=35
